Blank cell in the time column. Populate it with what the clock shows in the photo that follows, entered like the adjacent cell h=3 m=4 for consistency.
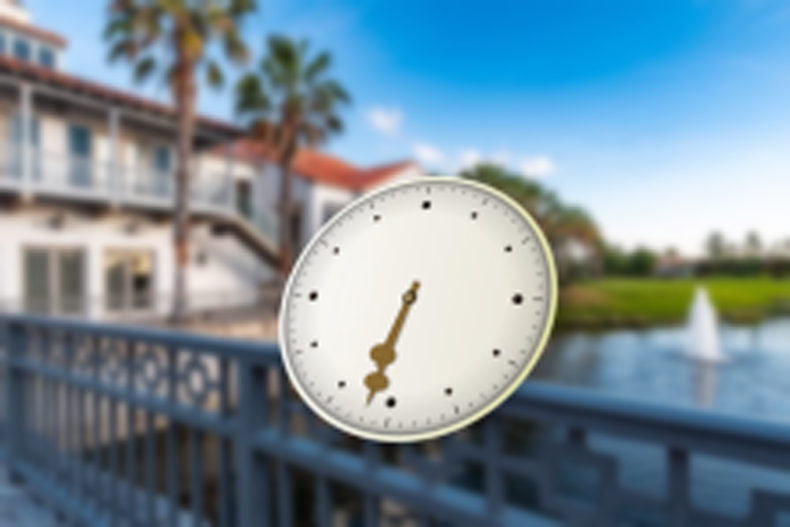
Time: h=6 m=32
